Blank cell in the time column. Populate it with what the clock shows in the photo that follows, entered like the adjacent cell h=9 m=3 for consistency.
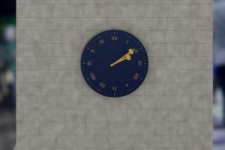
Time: h=2 m=9
